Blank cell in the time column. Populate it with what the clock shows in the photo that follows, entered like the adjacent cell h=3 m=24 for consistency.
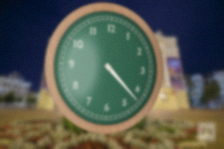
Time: h=4 m=22
